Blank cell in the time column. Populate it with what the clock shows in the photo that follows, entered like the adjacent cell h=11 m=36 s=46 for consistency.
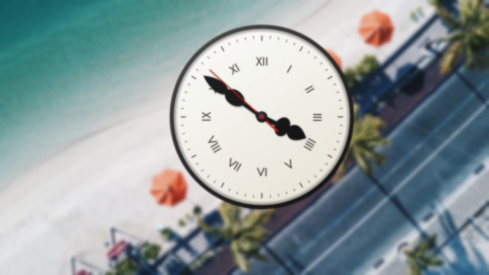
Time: h=3 m=50 s=52
